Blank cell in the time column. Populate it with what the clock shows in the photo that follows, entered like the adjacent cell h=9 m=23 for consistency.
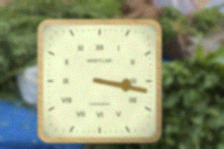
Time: h=3 m=17
